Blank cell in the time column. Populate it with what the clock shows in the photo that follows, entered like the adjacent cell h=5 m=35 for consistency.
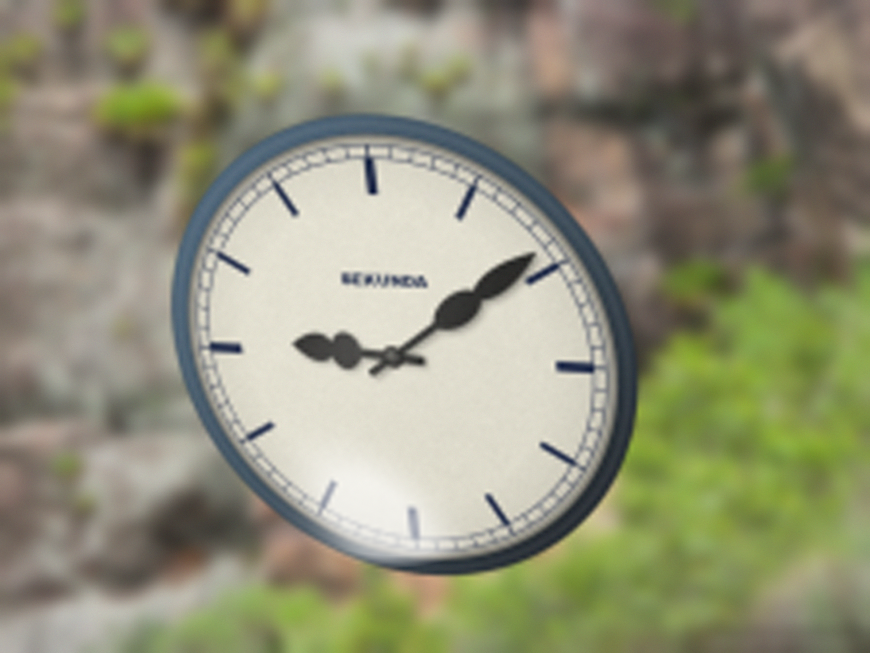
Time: h=9 m=9
